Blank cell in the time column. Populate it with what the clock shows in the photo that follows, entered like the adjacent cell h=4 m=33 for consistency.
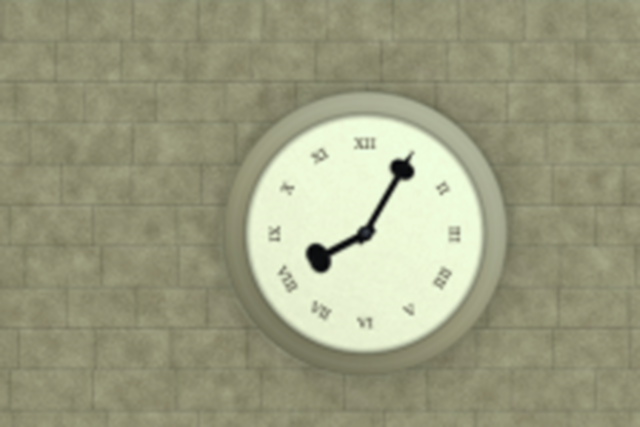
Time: h=8 m=5
